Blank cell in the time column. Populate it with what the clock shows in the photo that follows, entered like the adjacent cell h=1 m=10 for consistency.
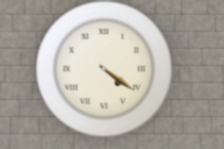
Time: h=4 m=21
